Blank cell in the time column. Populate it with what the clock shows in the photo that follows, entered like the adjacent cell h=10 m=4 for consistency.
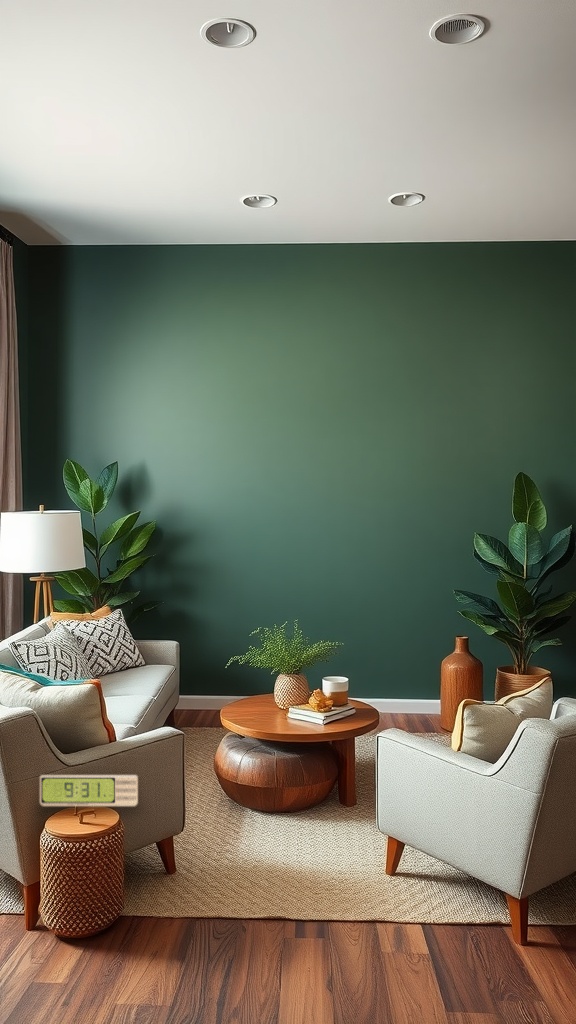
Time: h=9 m=31
